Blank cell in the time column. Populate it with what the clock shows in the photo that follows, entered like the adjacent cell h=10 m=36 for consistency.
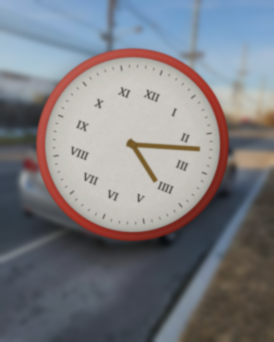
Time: h=4 m=12
